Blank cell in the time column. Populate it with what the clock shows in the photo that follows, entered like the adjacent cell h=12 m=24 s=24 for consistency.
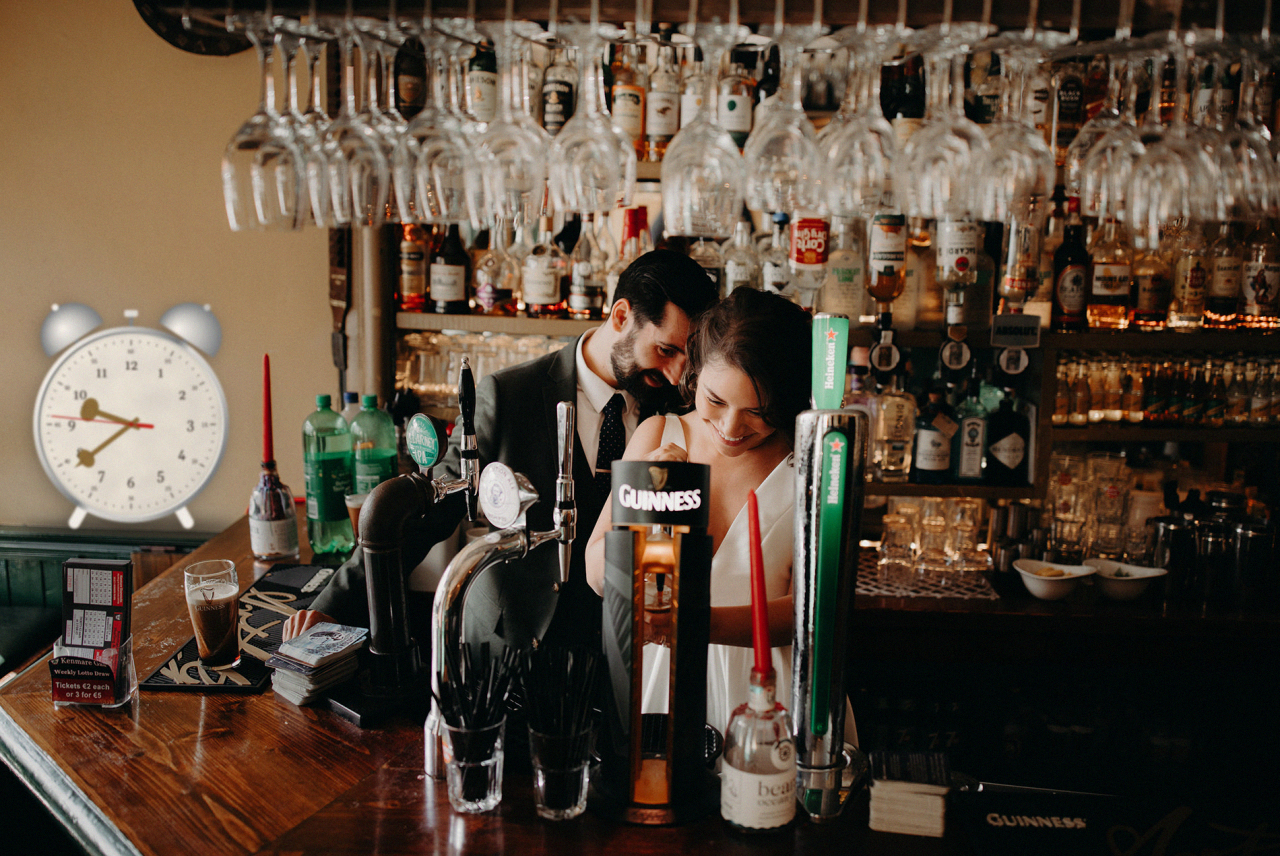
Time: h=9 m=38 s=46
